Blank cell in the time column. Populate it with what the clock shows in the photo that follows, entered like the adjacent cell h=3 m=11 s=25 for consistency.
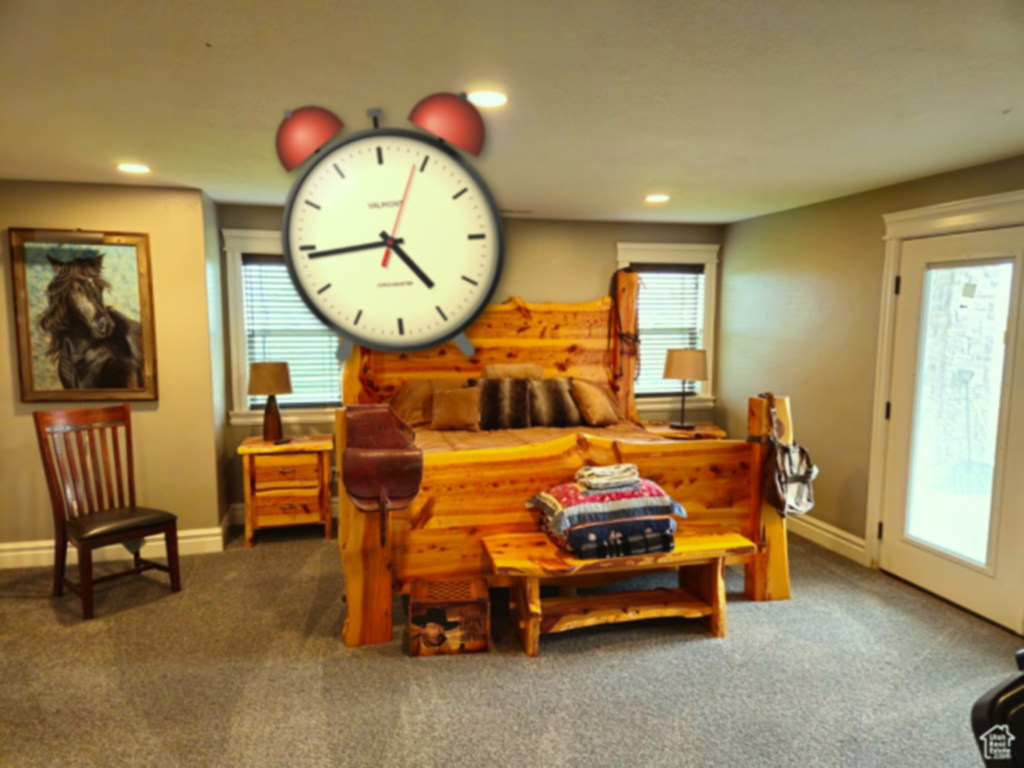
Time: h=4 m=44 s=4
